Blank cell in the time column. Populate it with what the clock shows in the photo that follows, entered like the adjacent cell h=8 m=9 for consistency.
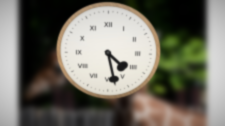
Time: h=4 m=28
